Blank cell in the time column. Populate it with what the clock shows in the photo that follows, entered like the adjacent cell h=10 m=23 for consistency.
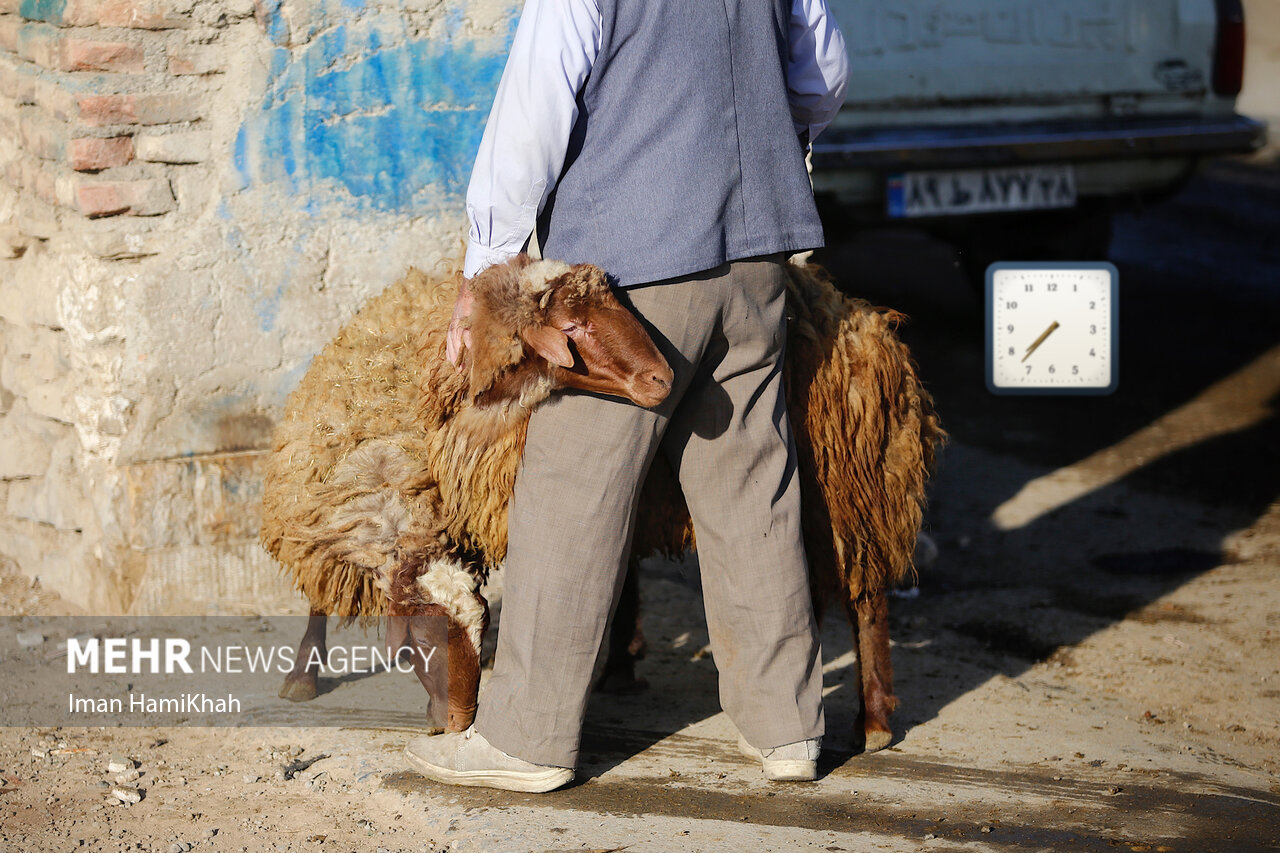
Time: h=7 m=37
